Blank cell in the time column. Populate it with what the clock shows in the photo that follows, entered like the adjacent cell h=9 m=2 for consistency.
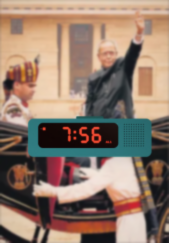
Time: h=7 m=56
